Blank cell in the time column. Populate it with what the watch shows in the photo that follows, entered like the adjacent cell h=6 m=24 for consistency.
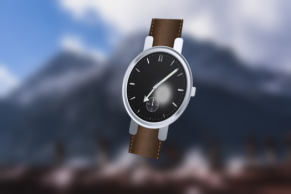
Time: h=7 m=8
